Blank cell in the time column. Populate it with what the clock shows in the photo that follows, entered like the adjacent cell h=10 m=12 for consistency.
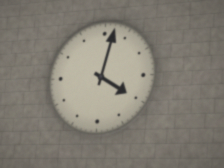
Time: h=4 m=2
